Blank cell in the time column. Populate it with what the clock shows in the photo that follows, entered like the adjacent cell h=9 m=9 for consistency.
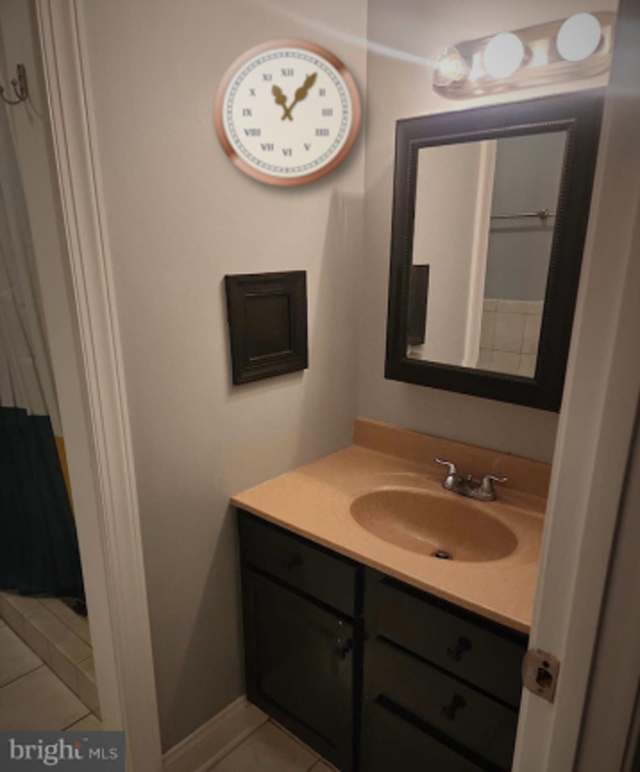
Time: h=11 m=6
